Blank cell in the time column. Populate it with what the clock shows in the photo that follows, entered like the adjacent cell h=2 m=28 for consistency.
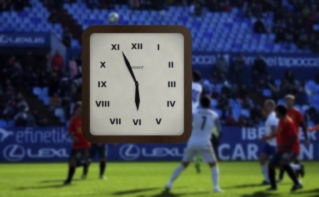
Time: h=5 m=56
